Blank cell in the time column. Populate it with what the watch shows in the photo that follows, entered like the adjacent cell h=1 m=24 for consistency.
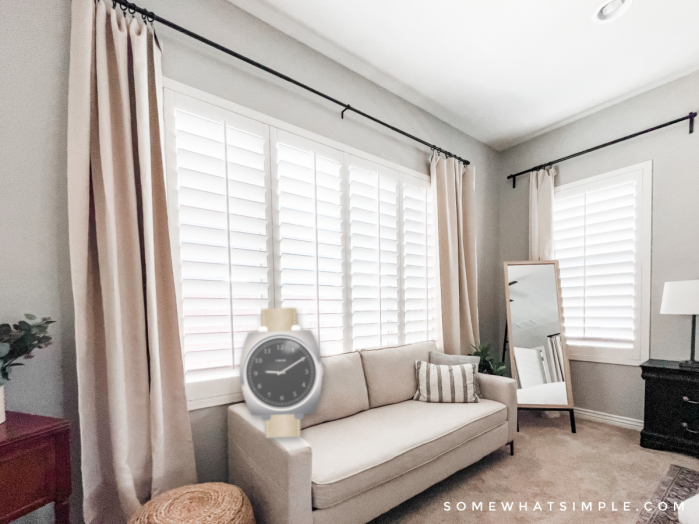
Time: h=9 m=10
